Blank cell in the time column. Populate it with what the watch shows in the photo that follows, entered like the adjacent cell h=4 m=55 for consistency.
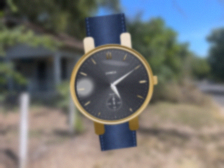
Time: h=5 m=10
